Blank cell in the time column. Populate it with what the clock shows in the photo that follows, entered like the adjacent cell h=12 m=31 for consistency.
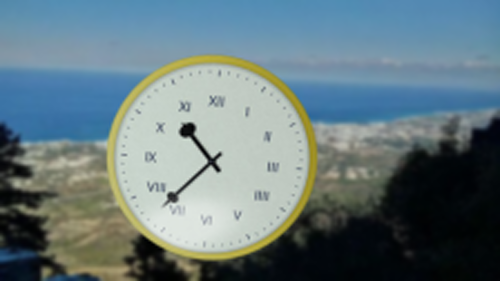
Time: h=10 m=37
